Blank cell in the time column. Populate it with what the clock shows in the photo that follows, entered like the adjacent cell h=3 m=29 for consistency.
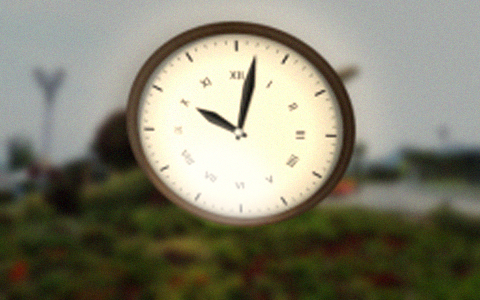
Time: h=10 m=2
